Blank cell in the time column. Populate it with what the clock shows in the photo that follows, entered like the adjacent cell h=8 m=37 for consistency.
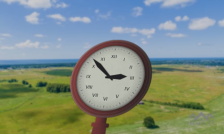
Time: h=2 m=52
